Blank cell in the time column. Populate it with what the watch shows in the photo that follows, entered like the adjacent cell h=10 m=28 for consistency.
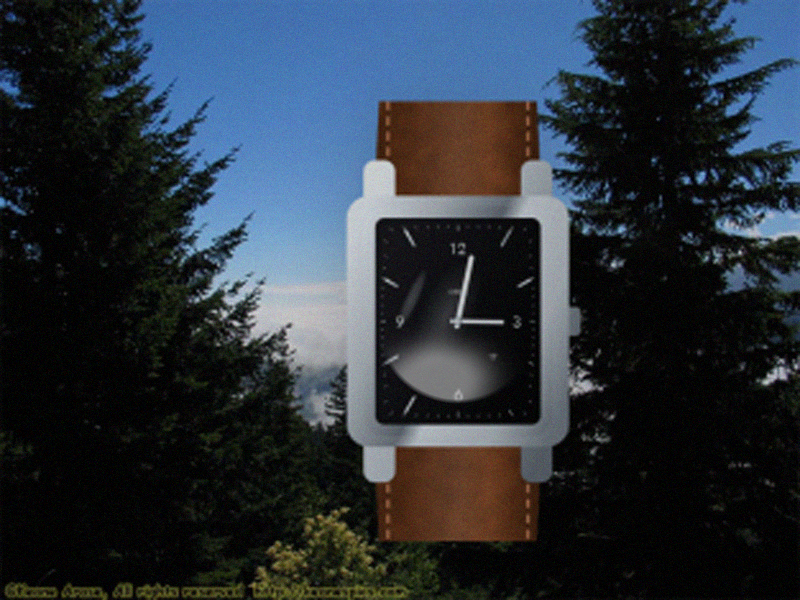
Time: h=3 m=2
